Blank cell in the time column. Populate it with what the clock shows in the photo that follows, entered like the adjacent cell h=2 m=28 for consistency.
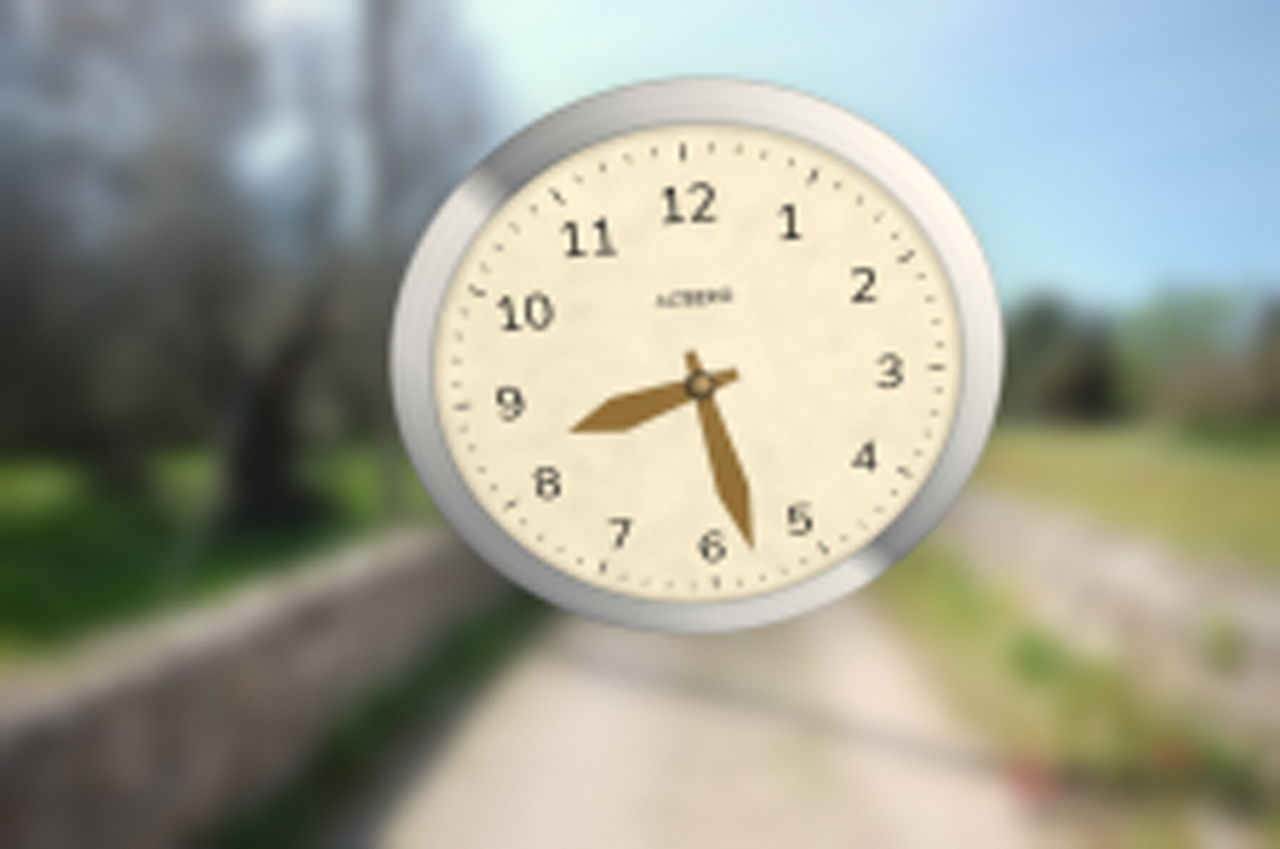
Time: h=8 m=28
